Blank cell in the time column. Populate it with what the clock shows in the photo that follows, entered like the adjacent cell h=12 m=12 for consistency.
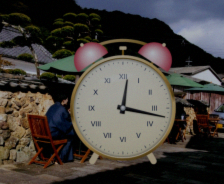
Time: h=12 m=17
